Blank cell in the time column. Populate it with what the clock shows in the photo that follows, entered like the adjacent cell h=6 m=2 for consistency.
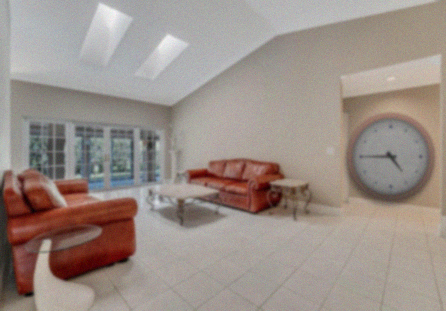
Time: h=4 m=45
